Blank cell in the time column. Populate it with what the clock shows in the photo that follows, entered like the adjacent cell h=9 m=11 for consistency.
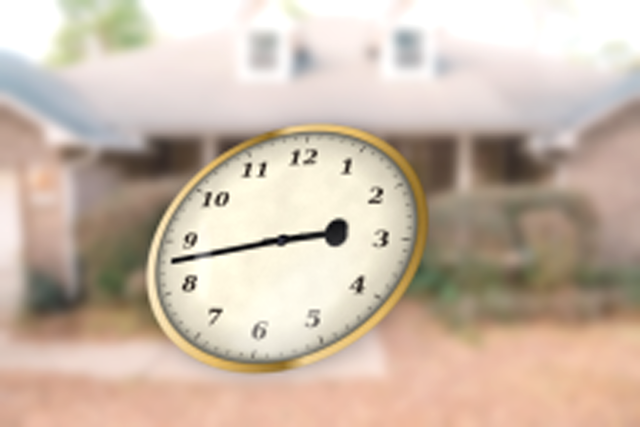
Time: h=2 m=43
